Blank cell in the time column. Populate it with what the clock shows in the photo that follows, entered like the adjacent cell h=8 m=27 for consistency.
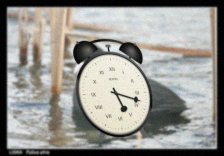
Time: h=5 m=18
